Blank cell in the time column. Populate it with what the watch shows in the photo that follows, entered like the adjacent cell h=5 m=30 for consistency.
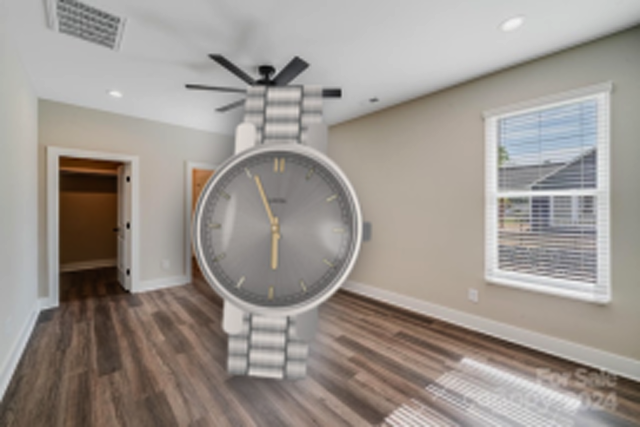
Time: h=5 m=56
